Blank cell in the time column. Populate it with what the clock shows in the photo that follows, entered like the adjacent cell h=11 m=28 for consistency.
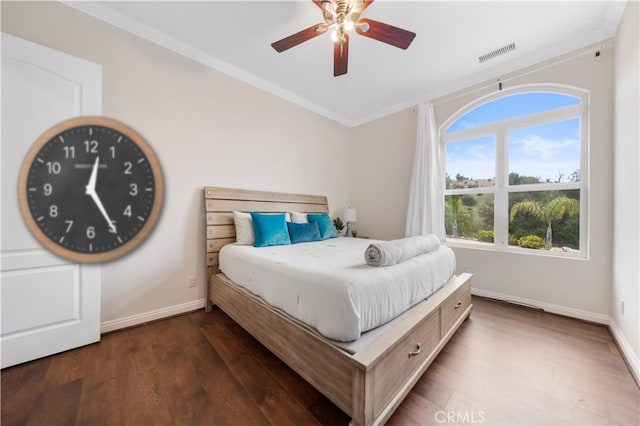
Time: h=12 m=25
